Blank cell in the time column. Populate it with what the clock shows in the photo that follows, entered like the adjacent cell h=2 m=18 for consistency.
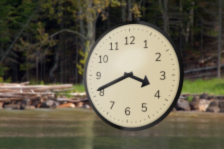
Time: h=3 m=41
